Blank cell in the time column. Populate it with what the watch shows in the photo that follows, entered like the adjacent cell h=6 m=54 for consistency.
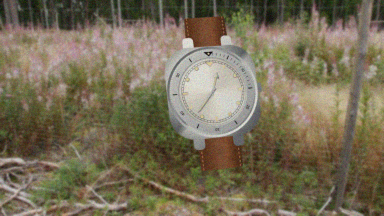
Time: h=12 m=37
